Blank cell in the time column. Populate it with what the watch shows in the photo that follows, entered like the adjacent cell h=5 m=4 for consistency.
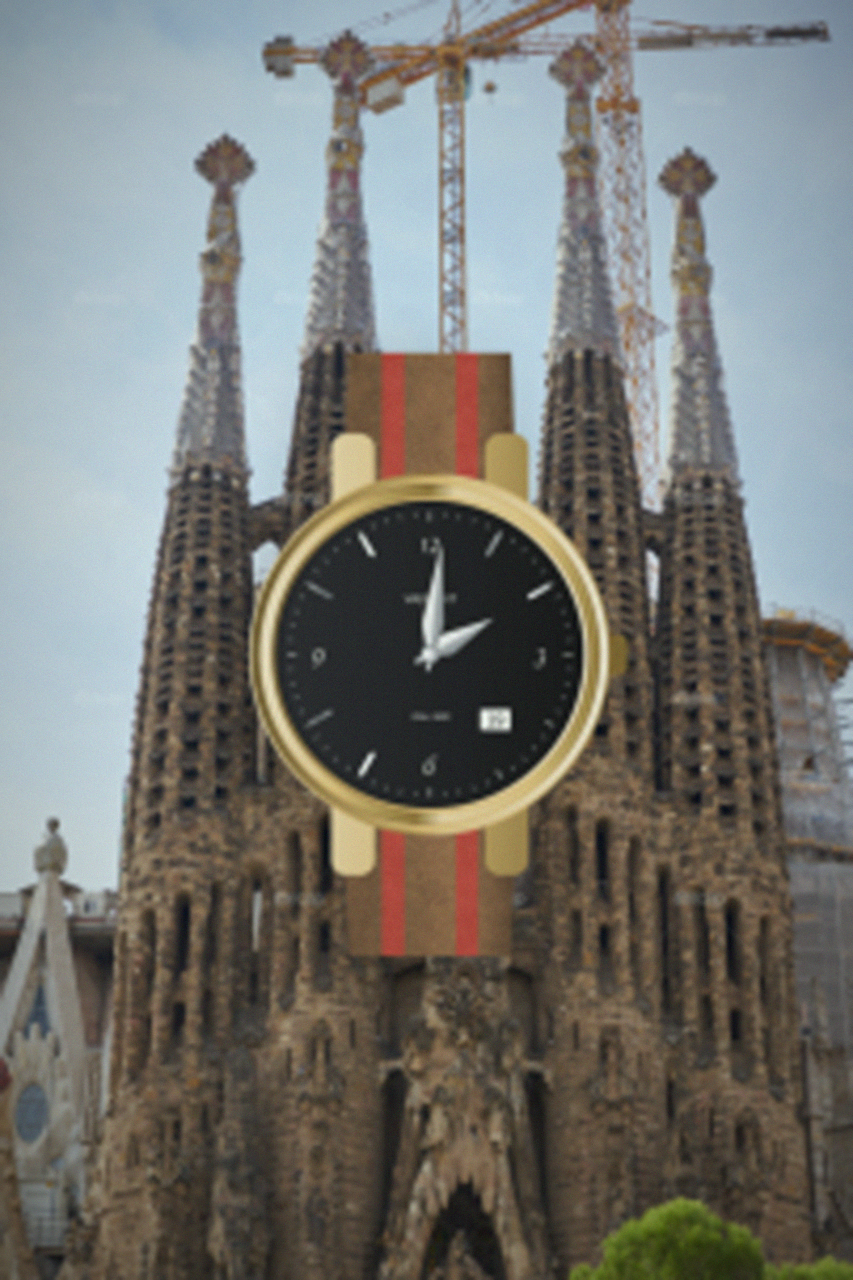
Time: h=2 m=1
